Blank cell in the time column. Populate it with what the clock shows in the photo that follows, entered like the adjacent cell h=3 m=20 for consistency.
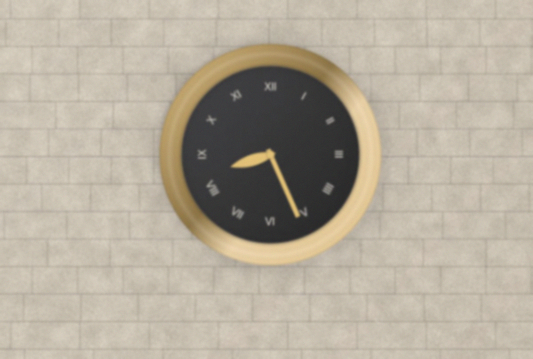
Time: h=8 m=26
